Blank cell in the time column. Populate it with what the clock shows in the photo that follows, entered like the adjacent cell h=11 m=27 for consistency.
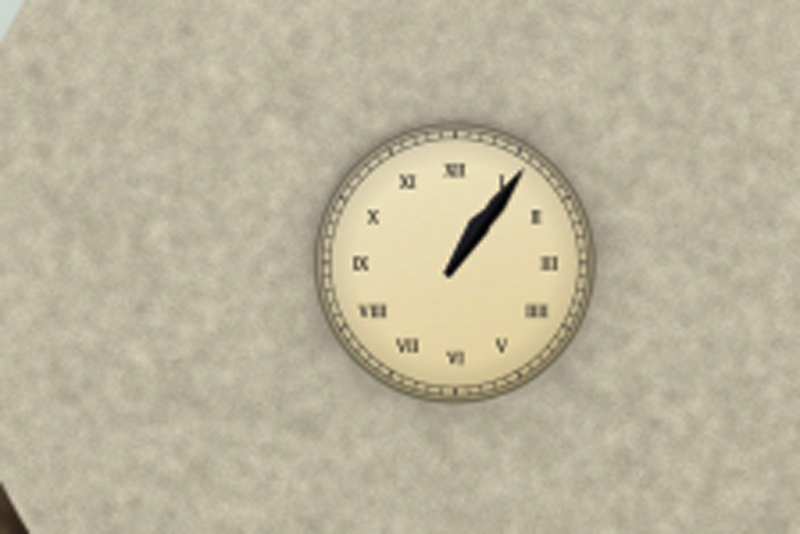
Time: h=1 m=6
